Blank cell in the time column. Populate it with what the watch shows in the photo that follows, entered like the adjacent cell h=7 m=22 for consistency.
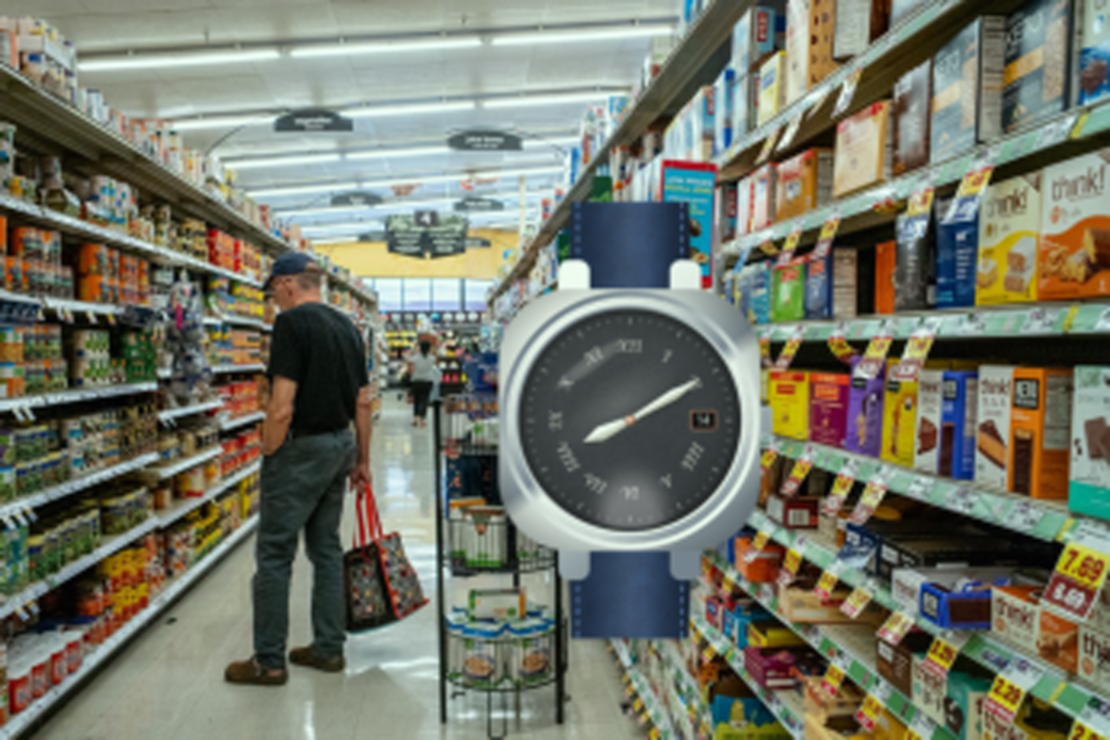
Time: h=8 m=10
